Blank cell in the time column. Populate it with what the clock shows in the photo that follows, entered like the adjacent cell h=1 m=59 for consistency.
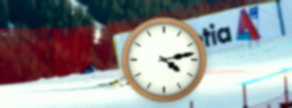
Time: h=4 m=13
